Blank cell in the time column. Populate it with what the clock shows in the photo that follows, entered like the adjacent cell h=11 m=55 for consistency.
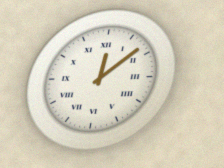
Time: h=12 m=8
